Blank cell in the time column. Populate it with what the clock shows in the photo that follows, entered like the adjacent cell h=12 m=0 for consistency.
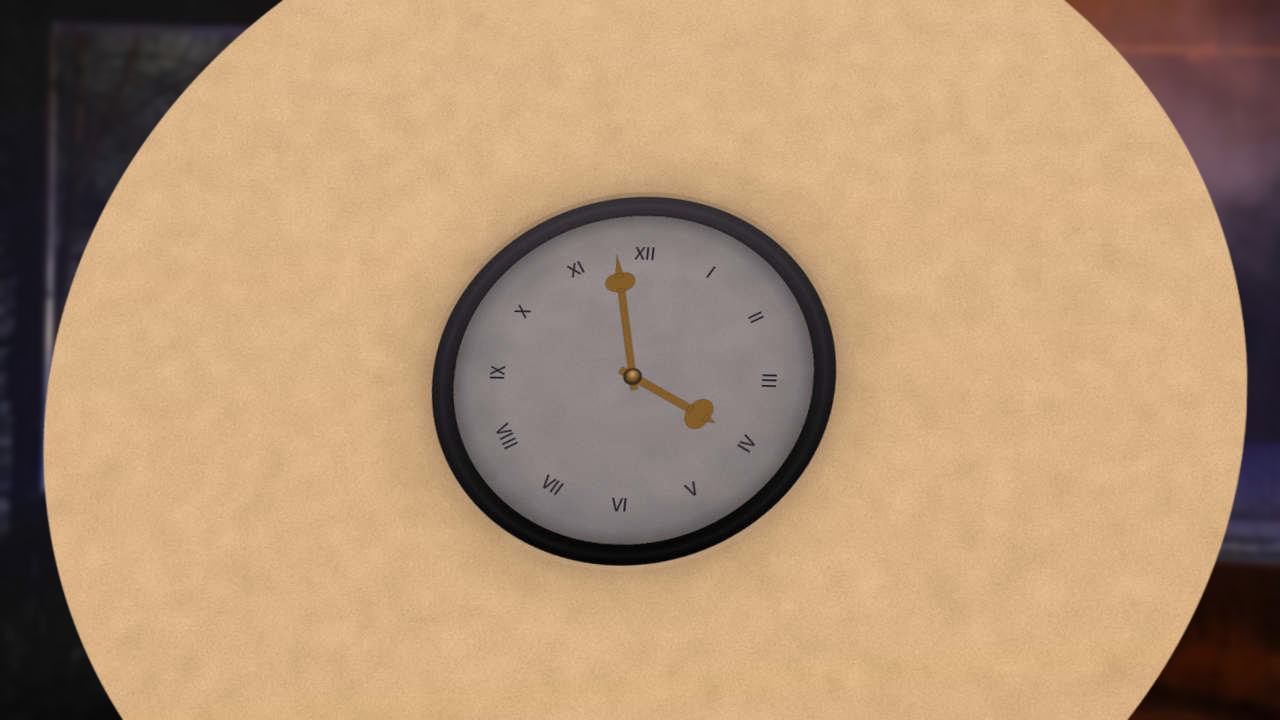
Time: h=3 m=58
